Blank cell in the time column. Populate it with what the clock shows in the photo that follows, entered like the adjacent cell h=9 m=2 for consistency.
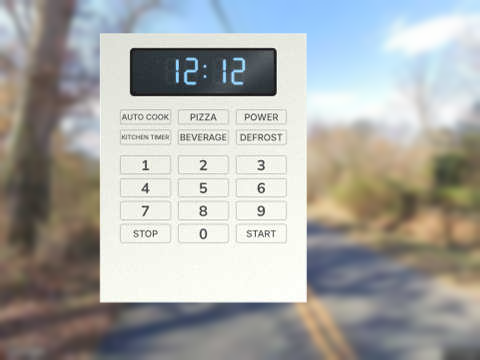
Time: h=12 m=12
